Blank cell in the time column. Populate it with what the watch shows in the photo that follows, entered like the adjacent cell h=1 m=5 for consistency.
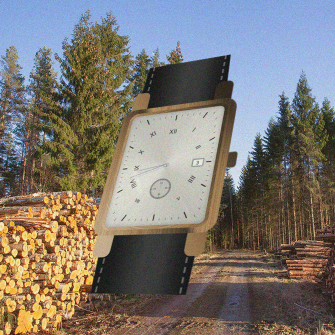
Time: h=8 m=42
